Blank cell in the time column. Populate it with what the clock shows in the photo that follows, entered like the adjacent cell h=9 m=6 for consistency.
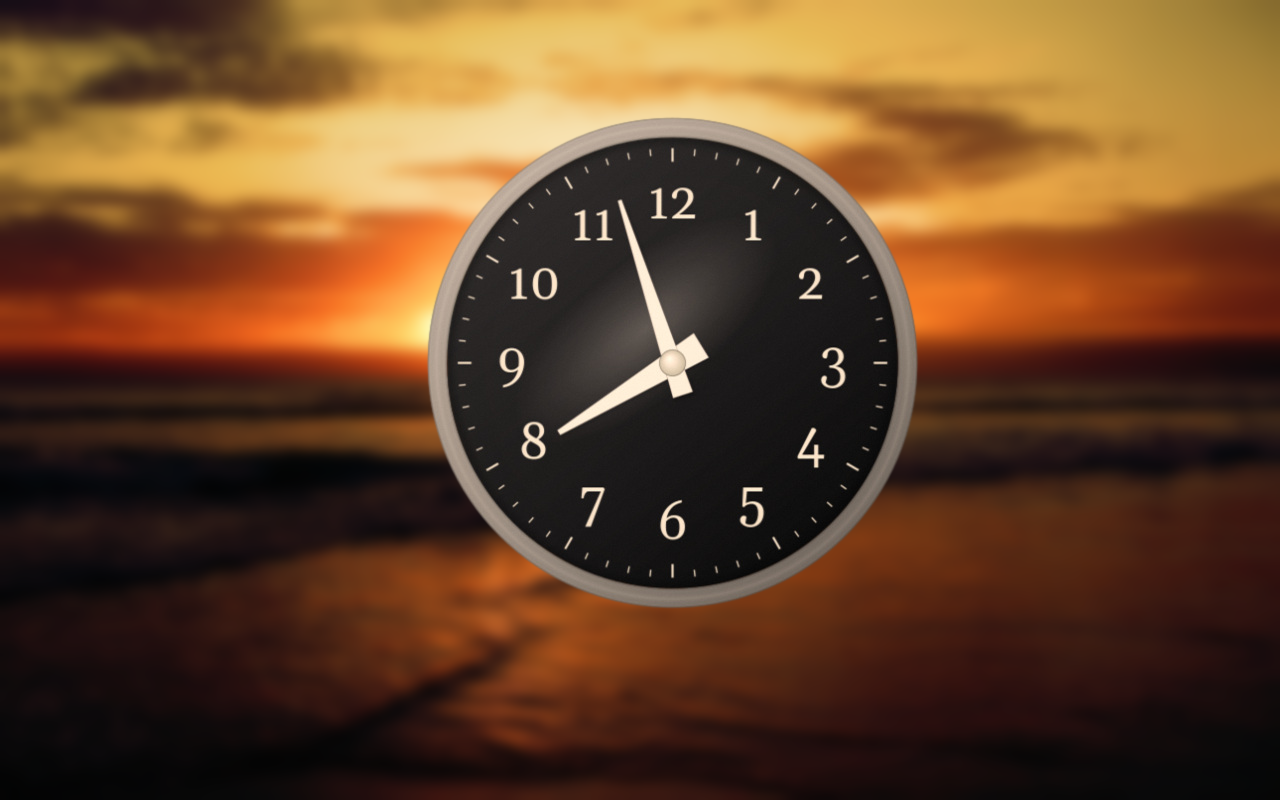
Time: h=7 m=57
